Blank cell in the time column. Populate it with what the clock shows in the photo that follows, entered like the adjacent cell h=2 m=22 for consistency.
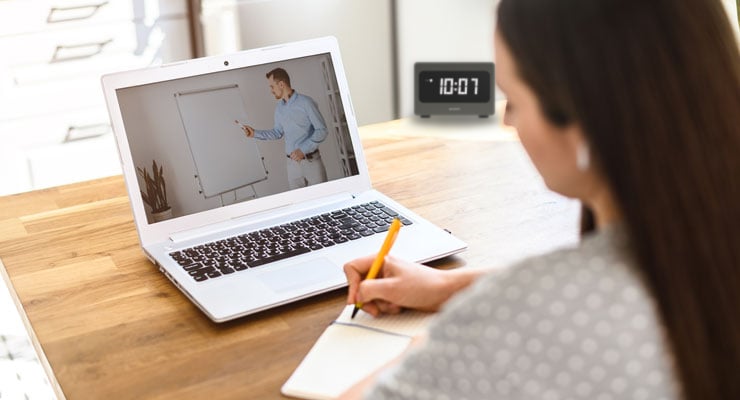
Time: h=10 m=7
